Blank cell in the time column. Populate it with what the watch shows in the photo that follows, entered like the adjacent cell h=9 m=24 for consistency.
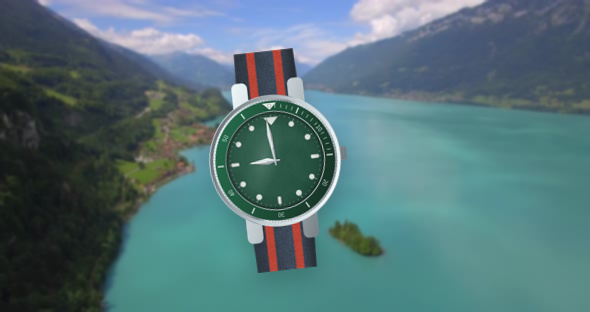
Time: h=8 m=59
